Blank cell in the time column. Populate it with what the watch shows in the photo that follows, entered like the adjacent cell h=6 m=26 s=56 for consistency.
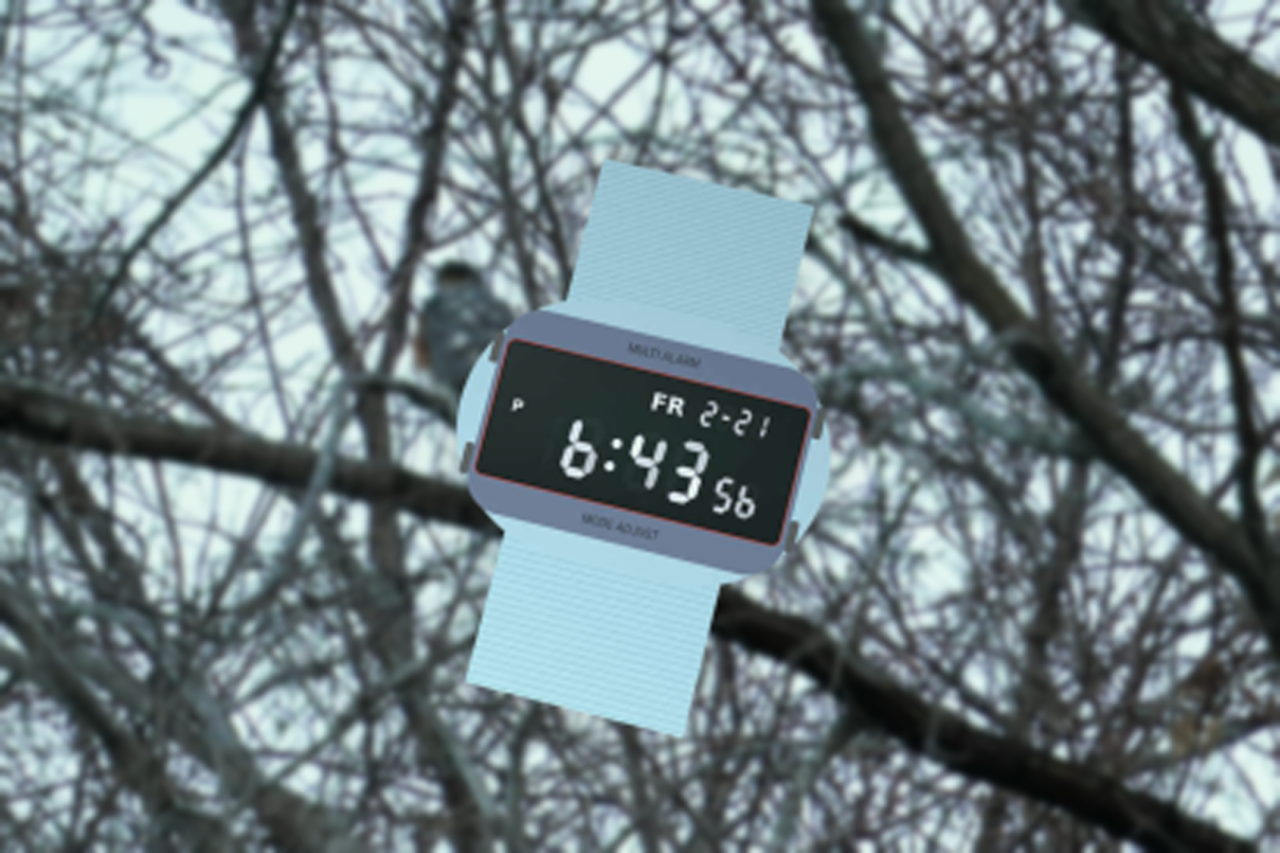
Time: h=6 m=43 s=56
